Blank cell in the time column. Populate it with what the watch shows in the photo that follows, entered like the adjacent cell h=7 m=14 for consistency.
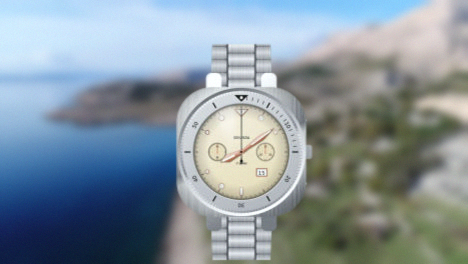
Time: h=8 m=9
